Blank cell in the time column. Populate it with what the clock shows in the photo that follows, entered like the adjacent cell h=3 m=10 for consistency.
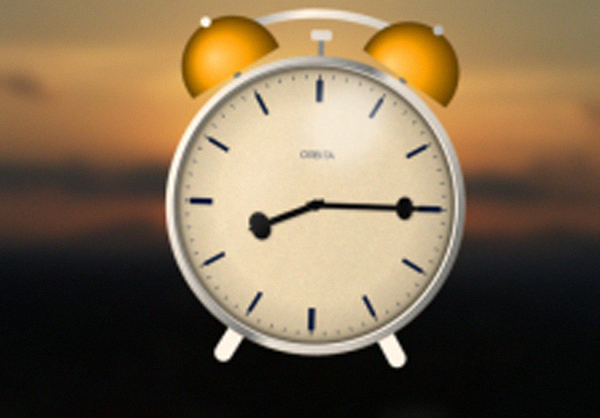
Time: h=8 m=15
